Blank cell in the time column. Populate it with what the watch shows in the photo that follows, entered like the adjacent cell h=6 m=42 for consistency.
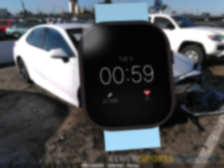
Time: h=0 m=59
